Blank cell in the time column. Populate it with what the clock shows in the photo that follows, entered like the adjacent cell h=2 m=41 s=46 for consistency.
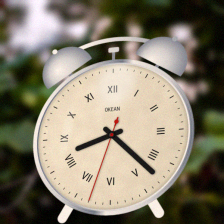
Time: h=8 m=22 s=33
